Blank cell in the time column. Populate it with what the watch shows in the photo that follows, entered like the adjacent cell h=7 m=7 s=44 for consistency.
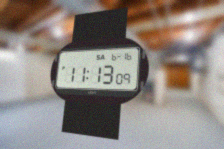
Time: h=11 m=13 s=9
